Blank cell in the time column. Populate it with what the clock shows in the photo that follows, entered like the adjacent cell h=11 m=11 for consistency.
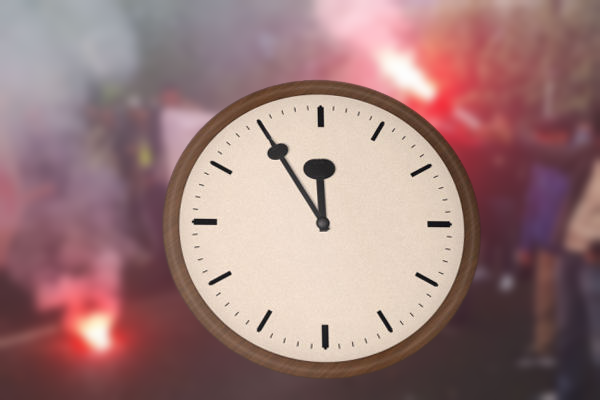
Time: h=11 m=55
